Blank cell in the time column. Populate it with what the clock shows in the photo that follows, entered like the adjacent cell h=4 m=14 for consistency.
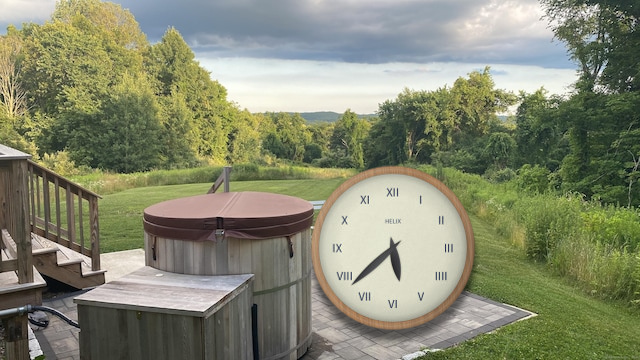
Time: h=5 m=38
